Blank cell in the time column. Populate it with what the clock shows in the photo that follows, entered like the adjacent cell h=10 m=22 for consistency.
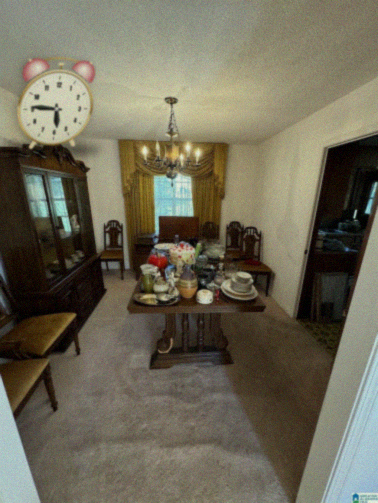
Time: h=5 m=46
